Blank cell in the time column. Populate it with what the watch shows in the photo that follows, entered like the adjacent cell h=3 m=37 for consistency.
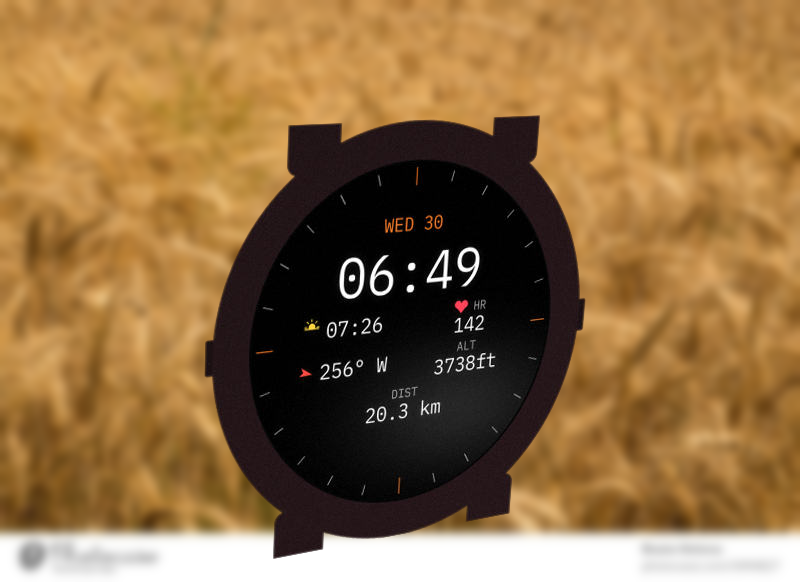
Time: h=6 m=49
